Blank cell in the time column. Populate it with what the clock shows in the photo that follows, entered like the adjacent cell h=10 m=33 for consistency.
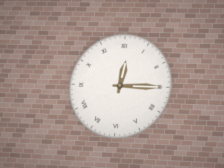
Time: h=12 m=15
